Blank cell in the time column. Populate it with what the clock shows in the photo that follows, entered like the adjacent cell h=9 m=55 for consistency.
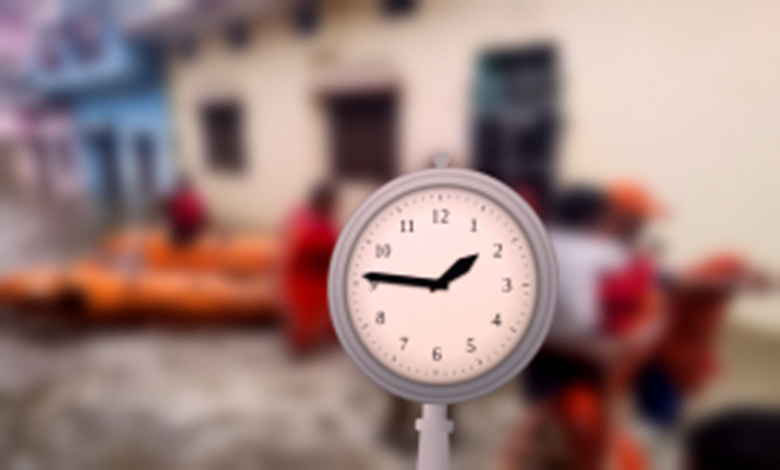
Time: h=1 m=46
